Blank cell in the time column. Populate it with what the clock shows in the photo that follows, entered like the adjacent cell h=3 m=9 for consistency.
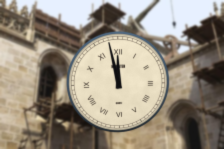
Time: h=11 m=58
